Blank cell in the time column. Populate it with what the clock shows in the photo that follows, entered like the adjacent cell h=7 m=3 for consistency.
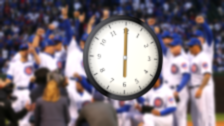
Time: h=6 m=0
